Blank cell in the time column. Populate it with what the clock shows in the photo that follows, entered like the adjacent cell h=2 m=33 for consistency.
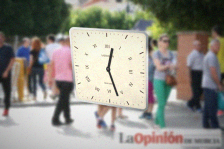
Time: h=12 m=27
